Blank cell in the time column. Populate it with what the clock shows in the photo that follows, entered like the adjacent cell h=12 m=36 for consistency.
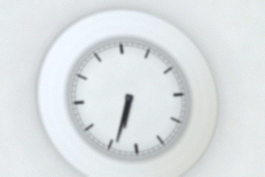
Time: h=6 m=34
